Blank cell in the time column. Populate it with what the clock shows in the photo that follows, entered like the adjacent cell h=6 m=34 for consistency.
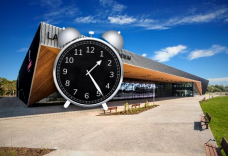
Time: h=1 m=24
